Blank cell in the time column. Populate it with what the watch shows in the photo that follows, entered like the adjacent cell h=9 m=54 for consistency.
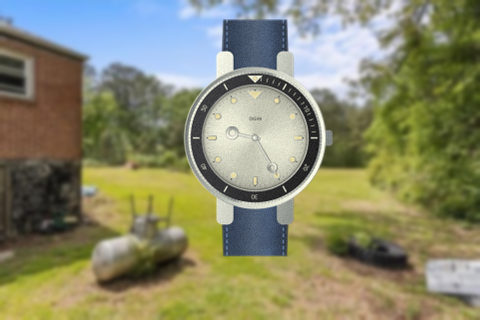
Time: h=9 m=25
